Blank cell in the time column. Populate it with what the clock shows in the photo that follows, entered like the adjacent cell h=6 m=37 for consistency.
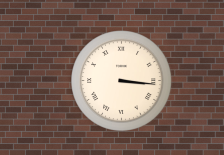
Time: h=3 m=16
